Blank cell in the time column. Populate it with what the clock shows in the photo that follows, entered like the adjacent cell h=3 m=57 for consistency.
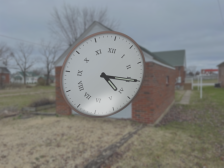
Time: h=4 m=15
